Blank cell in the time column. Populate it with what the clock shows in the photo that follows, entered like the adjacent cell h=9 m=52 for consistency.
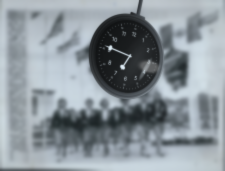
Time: h=6 m=46
